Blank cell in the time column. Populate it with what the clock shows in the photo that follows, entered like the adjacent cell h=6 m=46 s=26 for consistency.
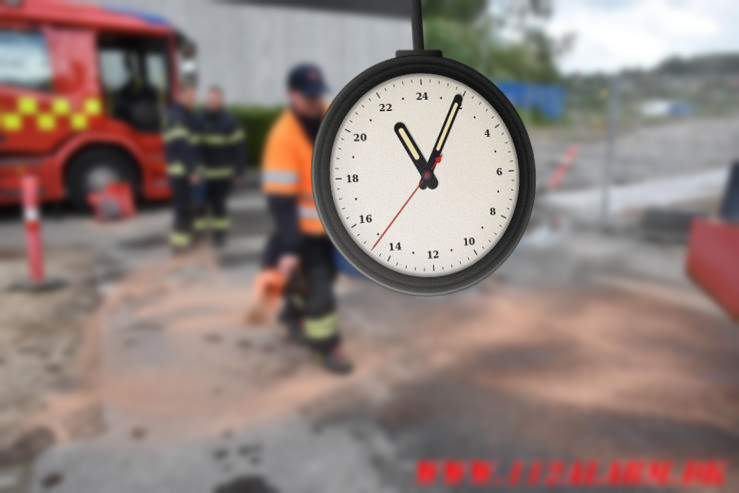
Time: h=22 m=4 s=37
